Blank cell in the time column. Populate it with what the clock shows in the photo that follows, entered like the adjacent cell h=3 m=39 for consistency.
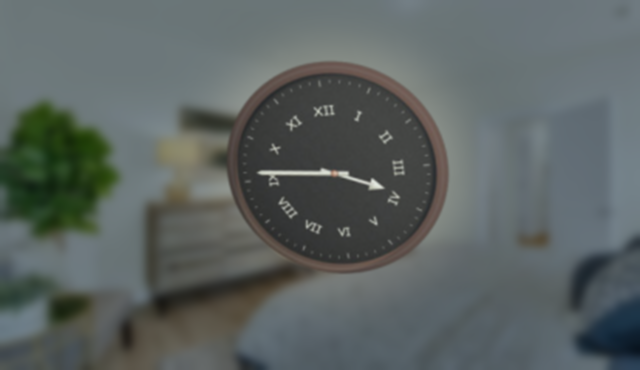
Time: h=3 m=46
